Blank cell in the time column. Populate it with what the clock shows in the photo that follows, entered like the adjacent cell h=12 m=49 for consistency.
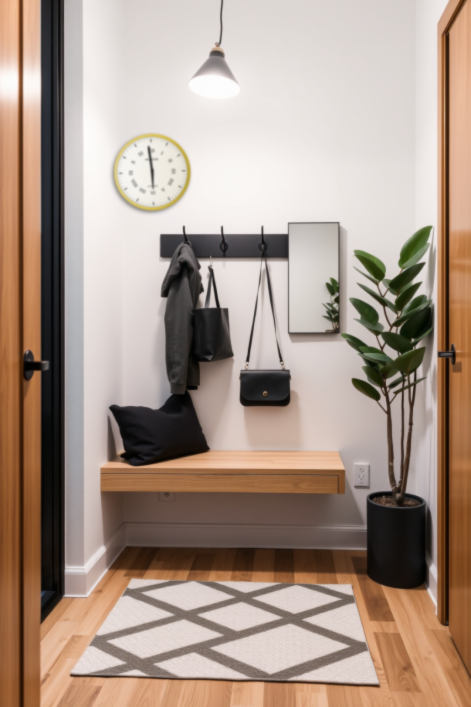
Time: h=5 m=59
